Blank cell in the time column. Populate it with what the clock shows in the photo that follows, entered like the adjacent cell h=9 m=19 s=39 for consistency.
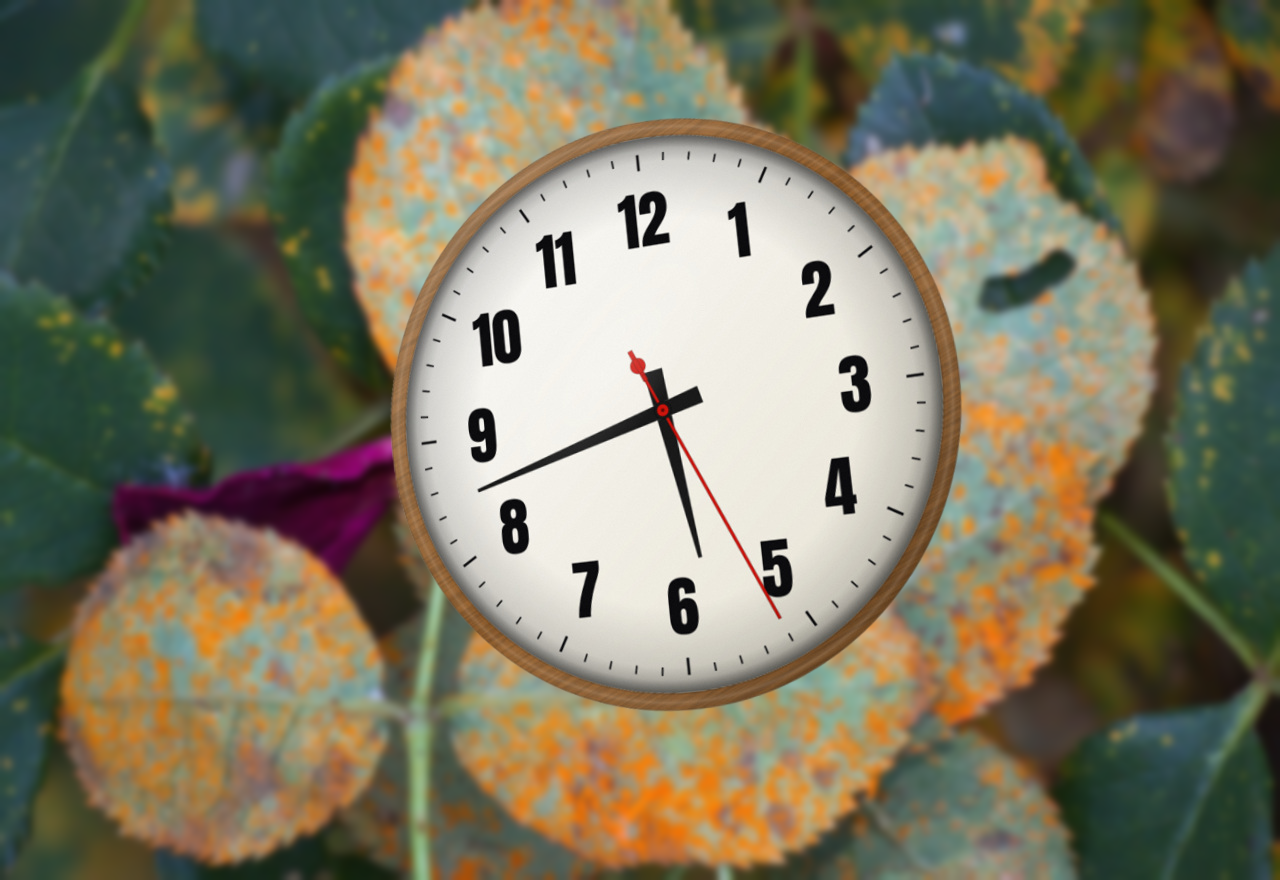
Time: h=5 m=42 s=26
